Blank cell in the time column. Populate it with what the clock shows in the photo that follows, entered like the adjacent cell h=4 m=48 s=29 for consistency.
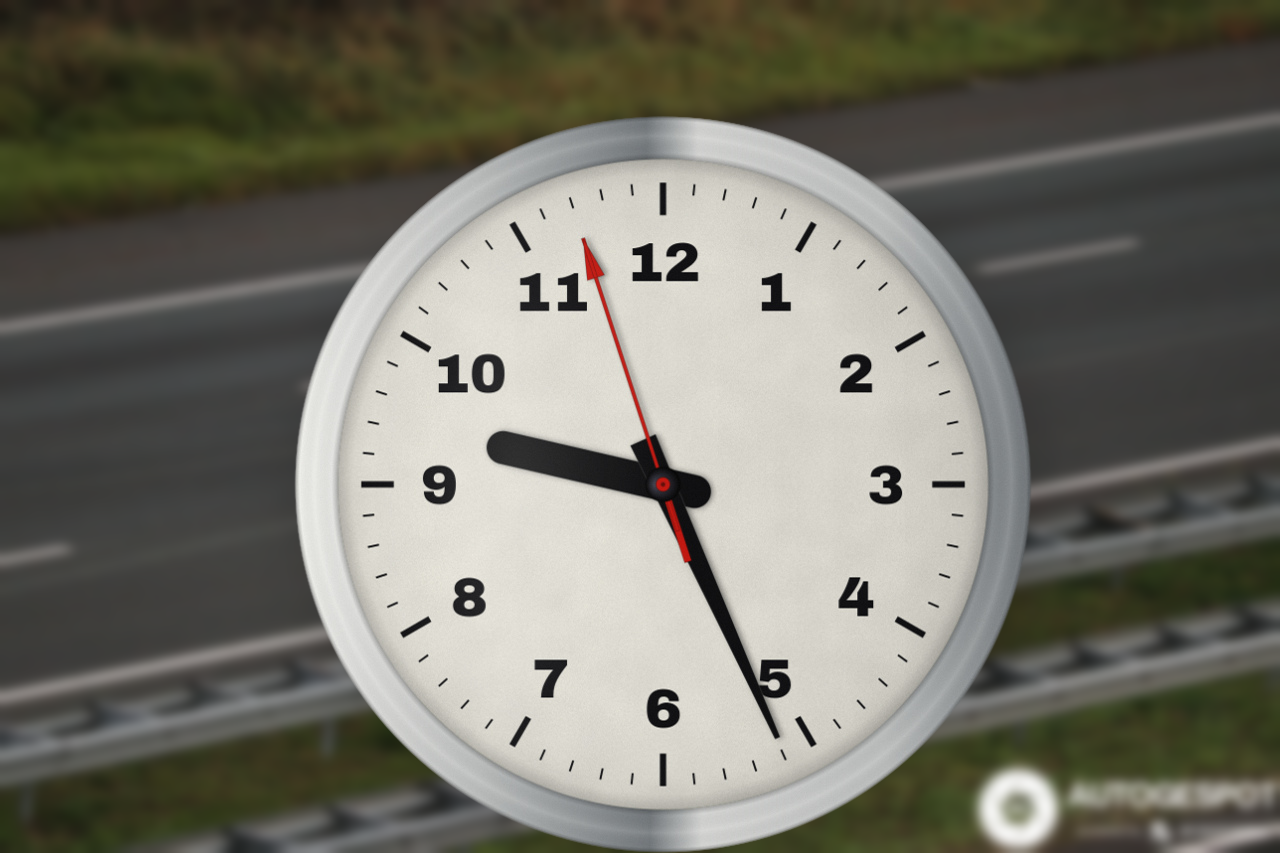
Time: h=9 m=25 s=57
